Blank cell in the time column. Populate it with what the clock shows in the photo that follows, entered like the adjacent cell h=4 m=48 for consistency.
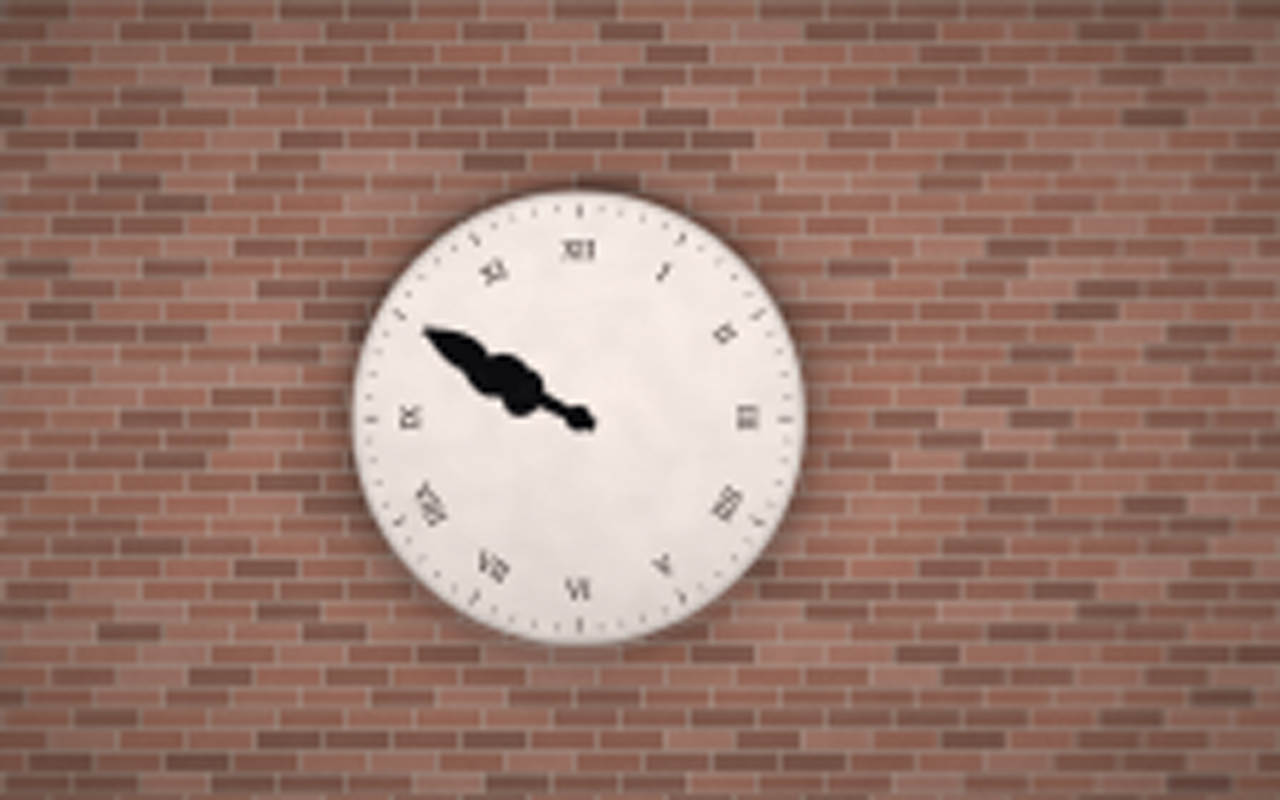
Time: h=9 m=50
